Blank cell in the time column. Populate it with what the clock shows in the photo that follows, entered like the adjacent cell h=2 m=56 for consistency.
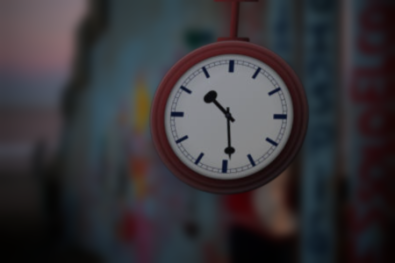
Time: h=10 m=29
